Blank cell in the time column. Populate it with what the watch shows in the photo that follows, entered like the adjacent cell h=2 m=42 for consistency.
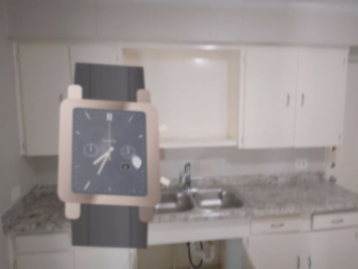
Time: h=7 m=34
